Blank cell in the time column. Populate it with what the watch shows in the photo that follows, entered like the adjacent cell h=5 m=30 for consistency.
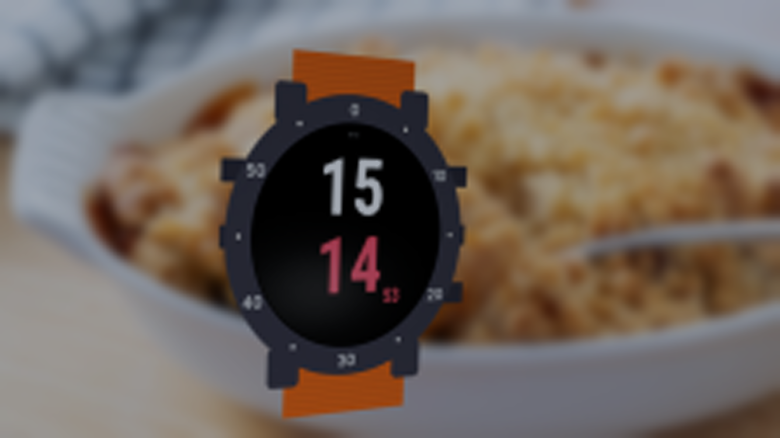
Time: h=15 m=14
